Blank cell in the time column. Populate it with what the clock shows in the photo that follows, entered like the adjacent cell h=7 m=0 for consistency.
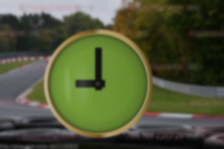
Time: h=9 m=0
